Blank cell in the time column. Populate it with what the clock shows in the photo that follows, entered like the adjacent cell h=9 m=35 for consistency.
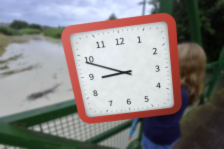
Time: h=8 m=49
